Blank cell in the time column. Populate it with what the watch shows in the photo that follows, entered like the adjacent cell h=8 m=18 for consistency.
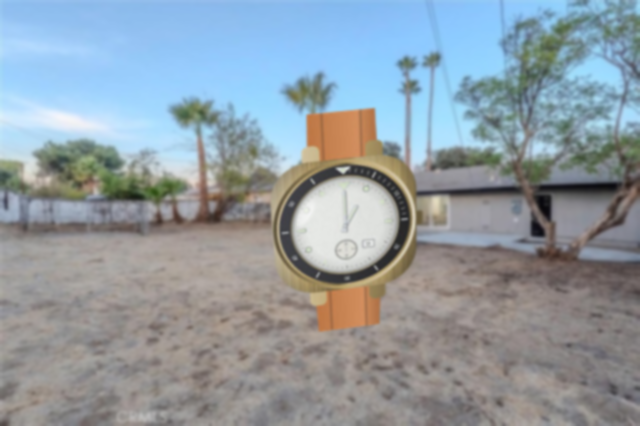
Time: h=1 m=0
